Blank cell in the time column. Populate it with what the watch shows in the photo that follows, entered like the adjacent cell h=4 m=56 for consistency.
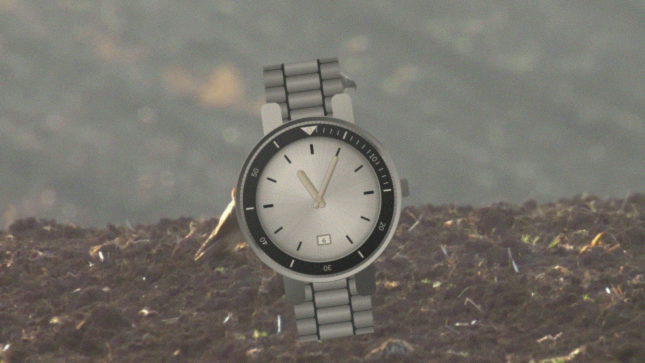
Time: h=11 m=5
